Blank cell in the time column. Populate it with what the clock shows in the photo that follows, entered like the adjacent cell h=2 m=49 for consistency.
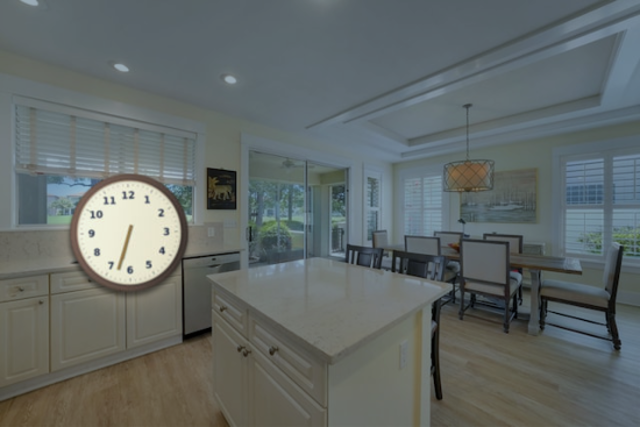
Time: h=6 m=33
